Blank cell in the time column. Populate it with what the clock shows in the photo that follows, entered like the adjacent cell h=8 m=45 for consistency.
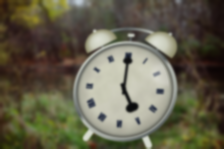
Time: h=5 m=0
